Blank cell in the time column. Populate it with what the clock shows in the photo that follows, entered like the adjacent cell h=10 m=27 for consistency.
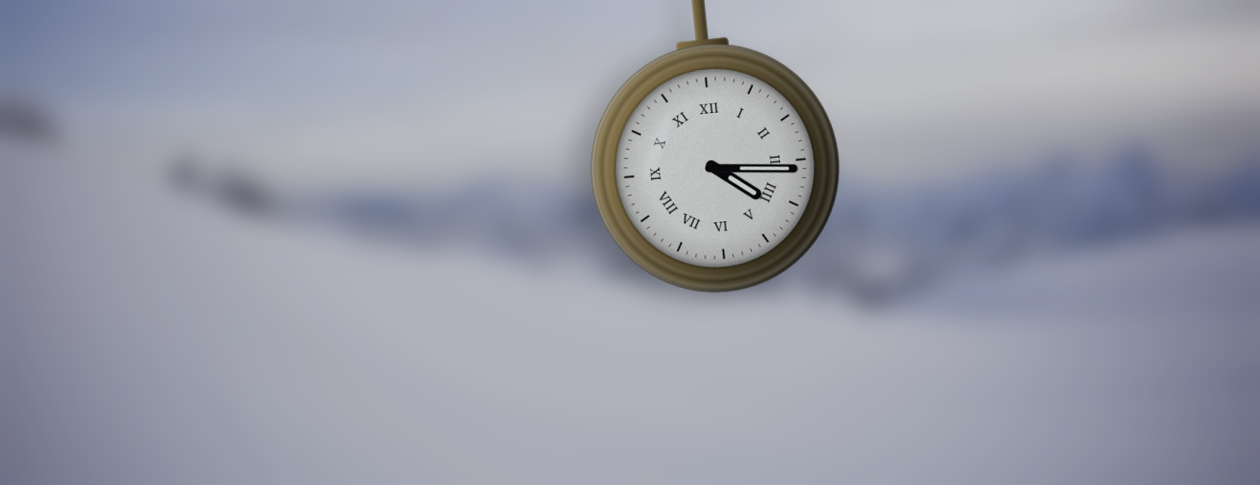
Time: h=4 m=16
